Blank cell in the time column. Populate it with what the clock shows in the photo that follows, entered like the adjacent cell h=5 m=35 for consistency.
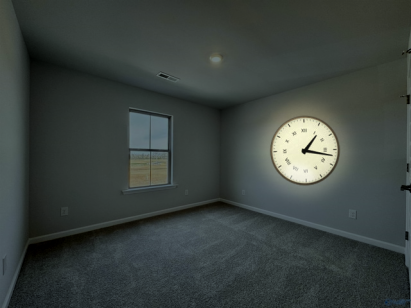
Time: h=1 m=17
